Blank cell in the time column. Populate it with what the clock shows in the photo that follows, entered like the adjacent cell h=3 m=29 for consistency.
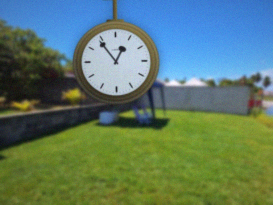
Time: h=12 m=54
